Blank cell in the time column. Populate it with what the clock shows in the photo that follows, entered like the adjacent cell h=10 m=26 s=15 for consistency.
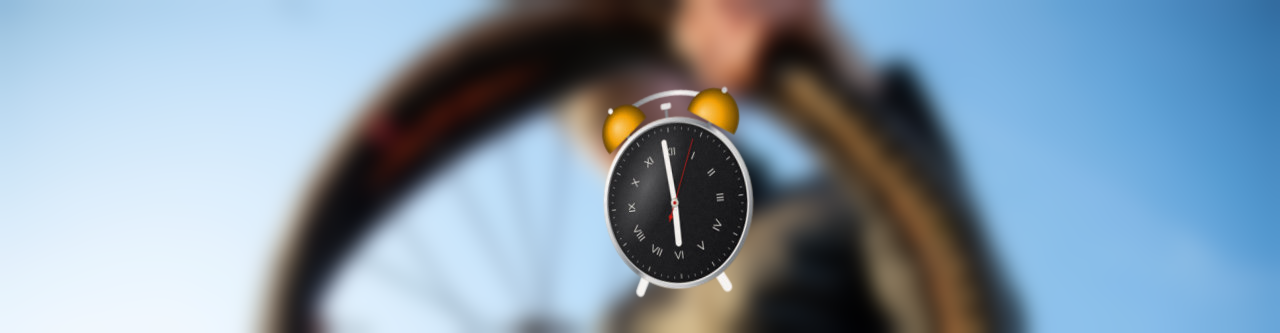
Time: h=5 m=59 s=4
